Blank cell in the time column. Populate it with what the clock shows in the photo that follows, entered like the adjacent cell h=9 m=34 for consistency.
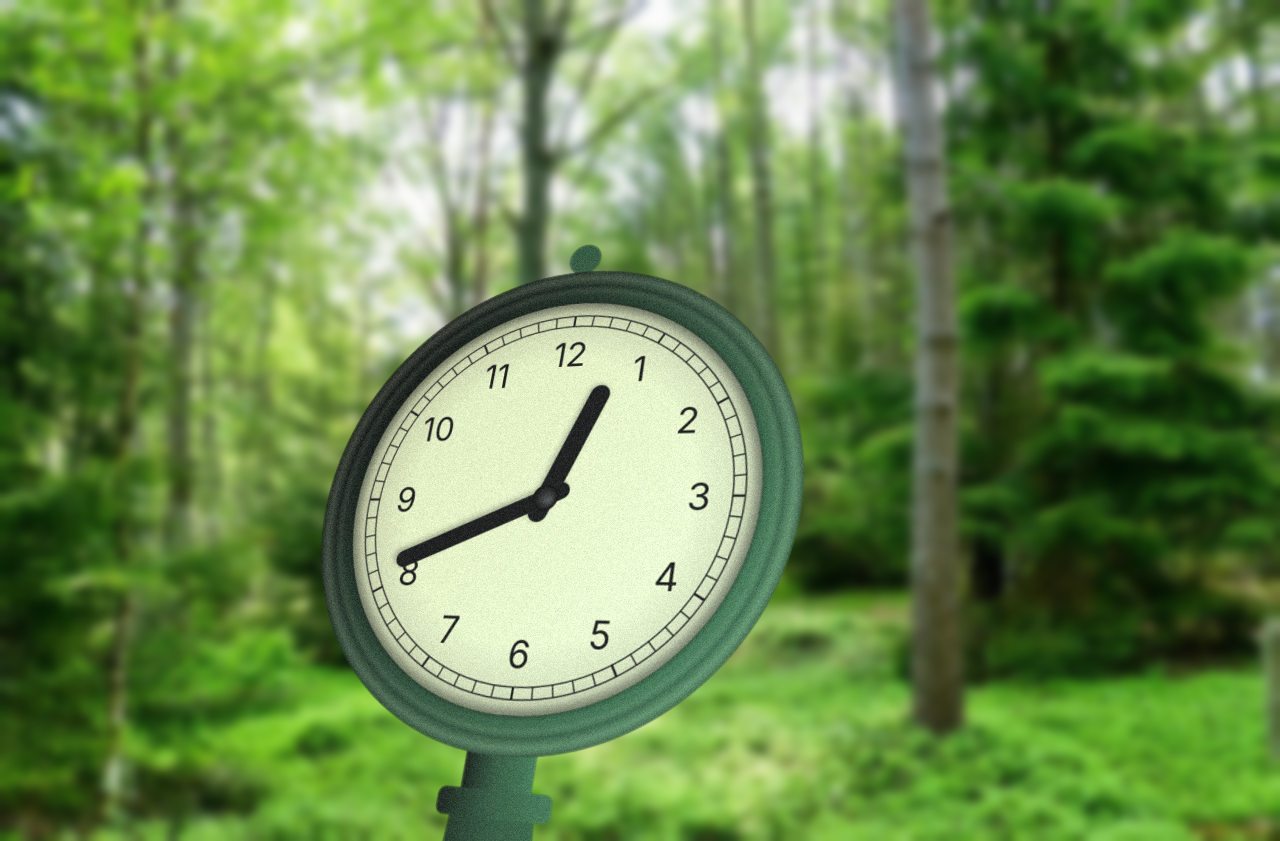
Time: h=12 m=41
